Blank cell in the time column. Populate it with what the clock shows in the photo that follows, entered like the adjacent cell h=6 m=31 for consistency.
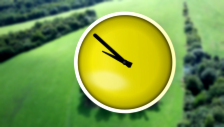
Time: h=9 m=52
